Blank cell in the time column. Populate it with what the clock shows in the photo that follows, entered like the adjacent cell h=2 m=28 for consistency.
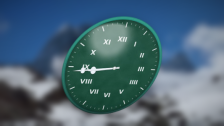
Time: h=8 m=44
